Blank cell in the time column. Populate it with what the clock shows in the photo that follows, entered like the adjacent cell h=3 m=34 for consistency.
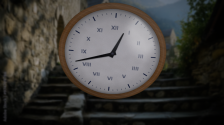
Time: h=12 m=42
